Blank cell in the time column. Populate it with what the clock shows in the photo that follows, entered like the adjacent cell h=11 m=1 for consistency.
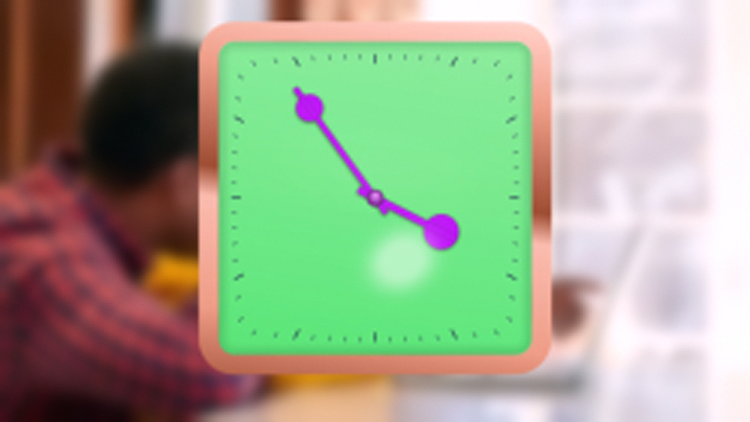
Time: h=3 m=54
